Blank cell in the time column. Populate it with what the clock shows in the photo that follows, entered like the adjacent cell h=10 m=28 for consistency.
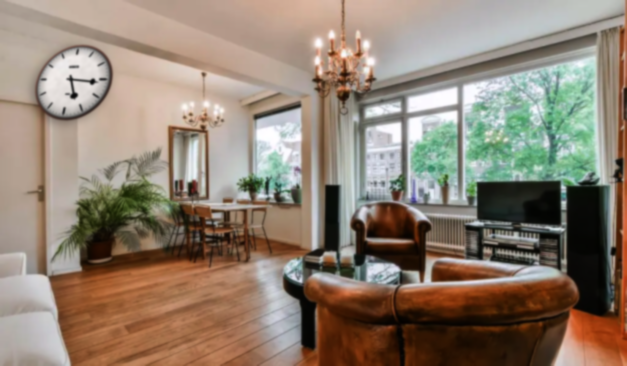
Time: h=5 m=16
